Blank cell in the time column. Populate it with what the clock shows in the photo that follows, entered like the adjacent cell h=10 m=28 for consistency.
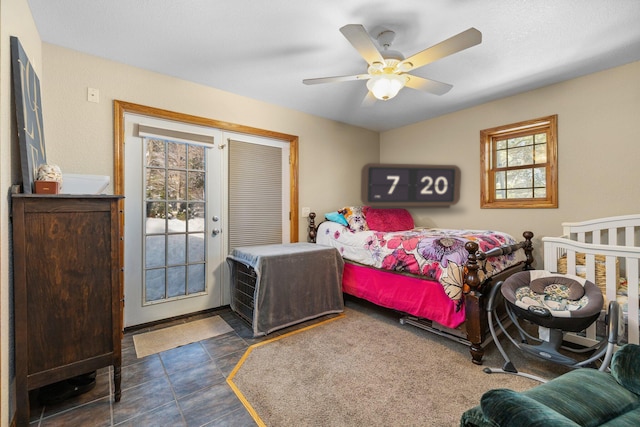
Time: h=7 m=20
